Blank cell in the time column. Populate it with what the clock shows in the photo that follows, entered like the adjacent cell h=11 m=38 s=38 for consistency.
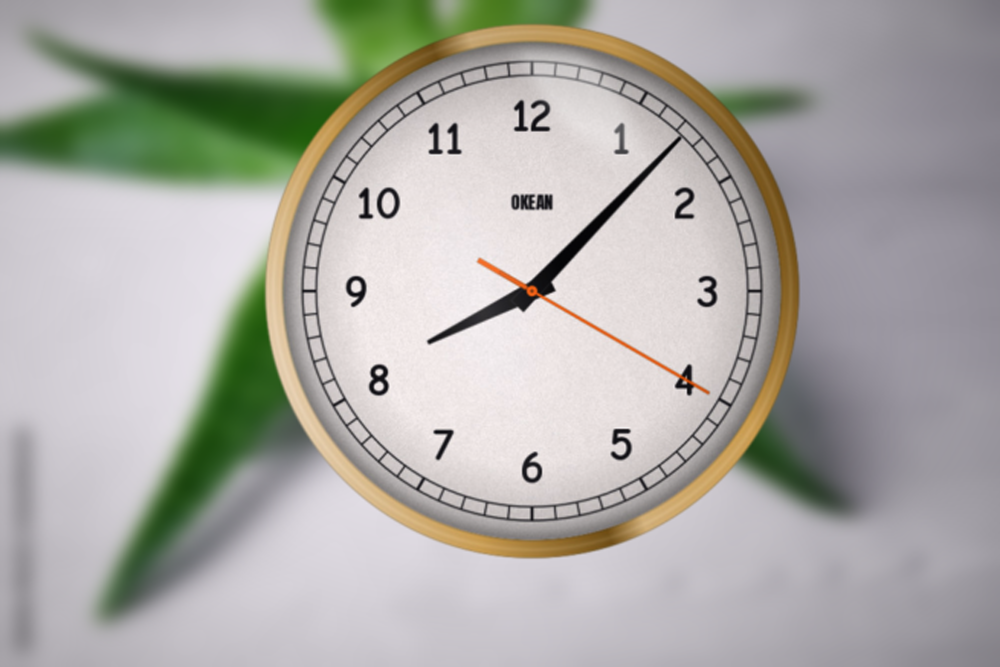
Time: h=8 m=7 s=20
